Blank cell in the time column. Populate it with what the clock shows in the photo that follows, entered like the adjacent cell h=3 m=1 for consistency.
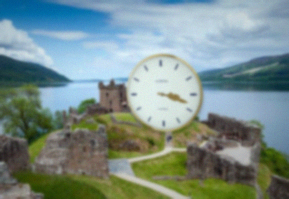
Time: h=3 m=18
